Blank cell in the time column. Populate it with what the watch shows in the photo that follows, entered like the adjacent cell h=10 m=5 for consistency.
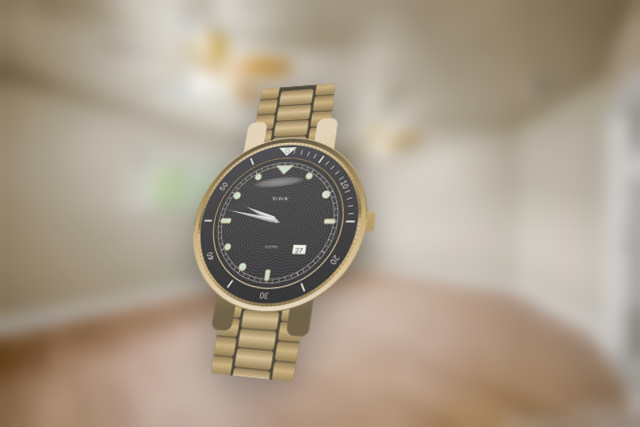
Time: h=9 m=47
